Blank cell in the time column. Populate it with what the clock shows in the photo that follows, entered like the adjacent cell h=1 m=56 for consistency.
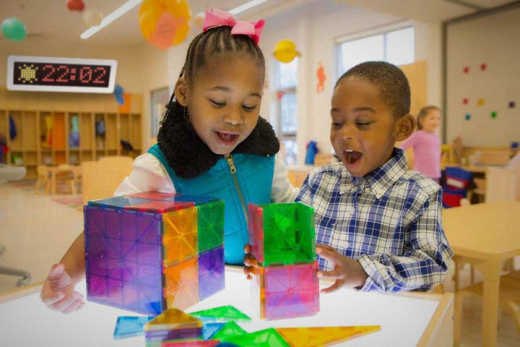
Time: h=22 m=2
